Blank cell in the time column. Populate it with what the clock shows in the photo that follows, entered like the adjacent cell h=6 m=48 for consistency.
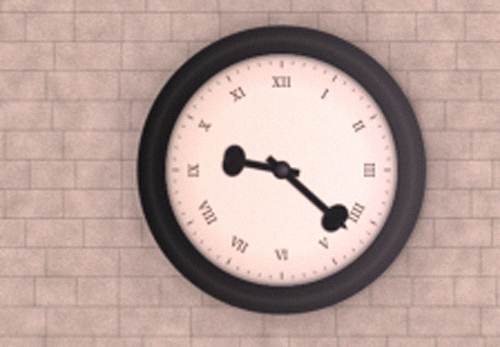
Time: h=9 m=22
